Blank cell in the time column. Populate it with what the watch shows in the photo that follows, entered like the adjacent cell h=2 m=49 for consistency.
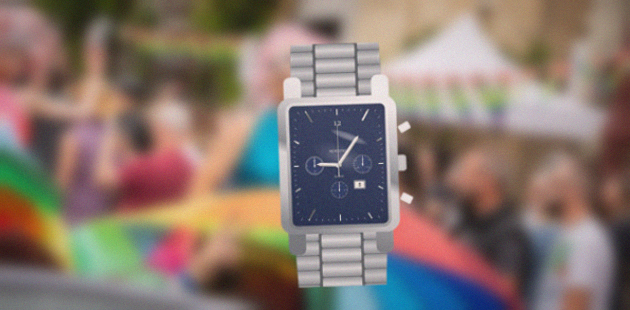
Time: h=9 m=6
